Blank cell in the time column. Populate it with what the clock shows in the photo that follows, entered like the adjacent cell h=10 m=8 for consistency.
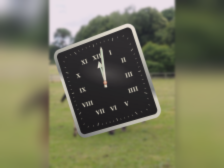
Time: h=12 m=2
